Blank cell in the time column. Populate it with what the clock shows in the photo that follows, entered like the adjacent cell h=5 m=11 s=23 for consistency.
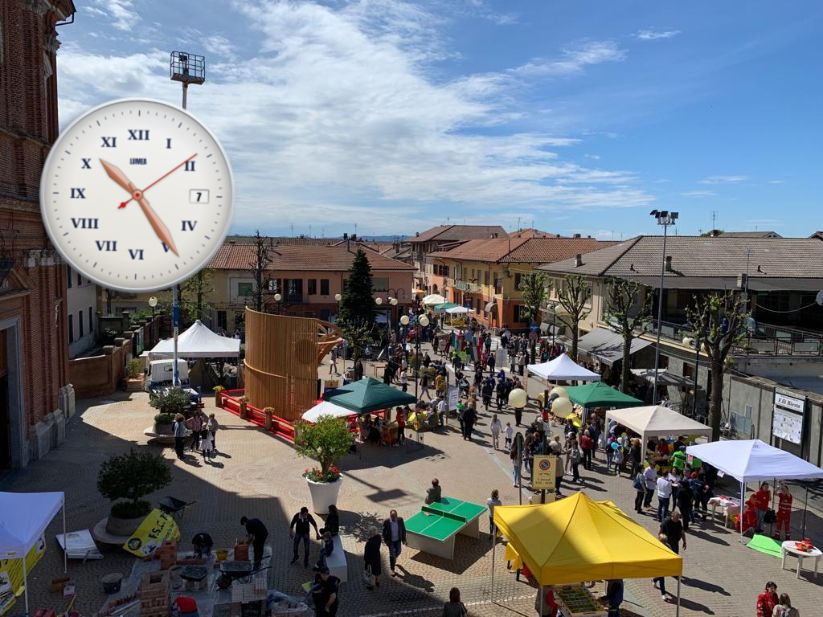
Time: h=10 m=24 s=9
